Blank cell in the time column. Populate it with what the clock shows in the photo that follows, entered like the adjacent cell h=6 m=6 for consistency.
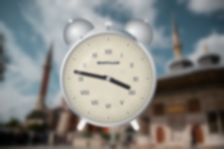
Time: h=3 m=47
